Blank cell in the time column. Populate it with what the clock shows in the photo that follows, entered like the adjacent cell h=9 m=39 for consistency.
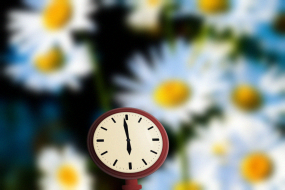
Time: h=5 m=59
